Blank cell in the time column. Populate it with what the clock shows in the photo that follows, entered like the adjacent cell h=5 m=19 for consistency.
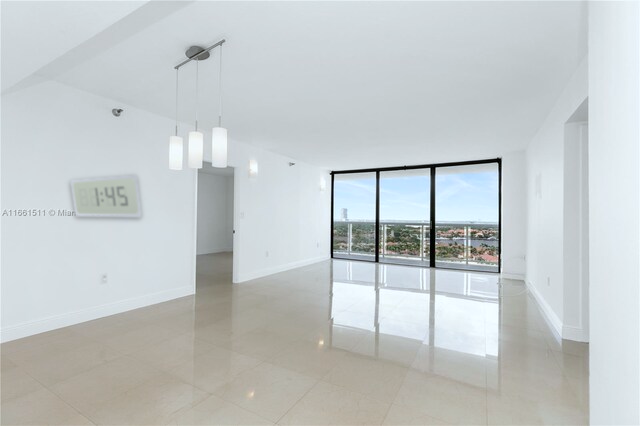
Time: h=1 m=45
